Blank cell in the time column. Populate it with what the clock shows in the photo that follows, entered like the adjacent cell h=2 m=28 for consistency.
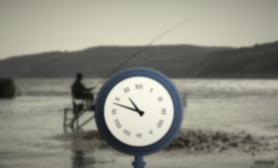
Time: h=10 m=48
